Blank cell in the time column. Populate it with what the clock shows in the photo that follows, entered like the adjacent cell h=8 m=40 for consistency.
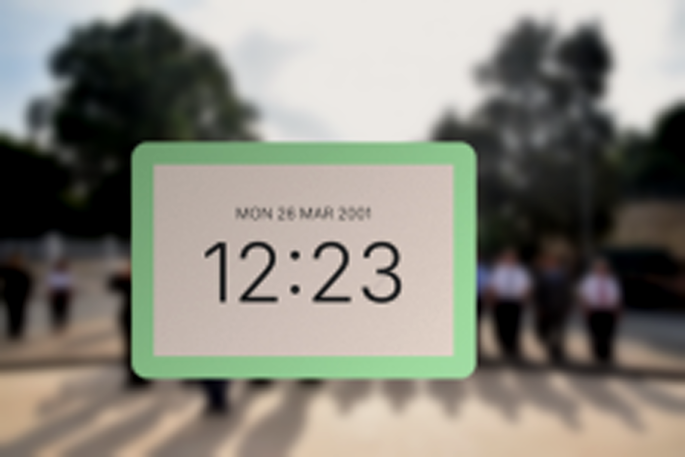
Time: h=12 m=23
